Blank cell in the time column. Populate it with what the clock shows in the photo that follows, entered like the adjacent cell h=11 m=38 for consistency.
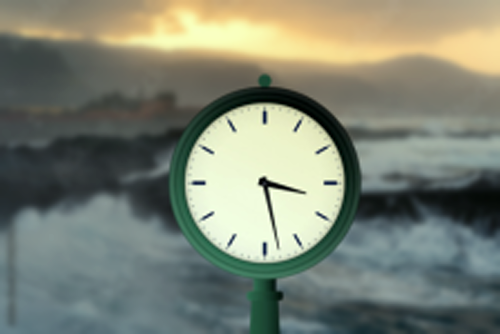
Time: h=3 m=28
